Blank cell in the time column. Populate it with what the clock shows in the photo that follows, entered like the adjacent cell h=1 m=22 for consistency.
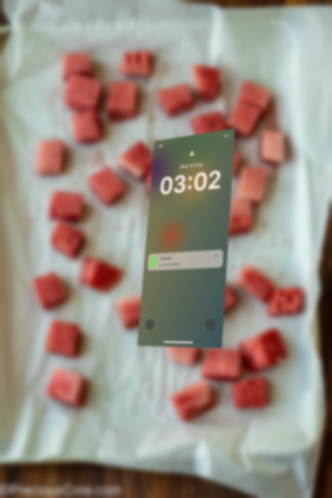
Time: h=3 m=2
